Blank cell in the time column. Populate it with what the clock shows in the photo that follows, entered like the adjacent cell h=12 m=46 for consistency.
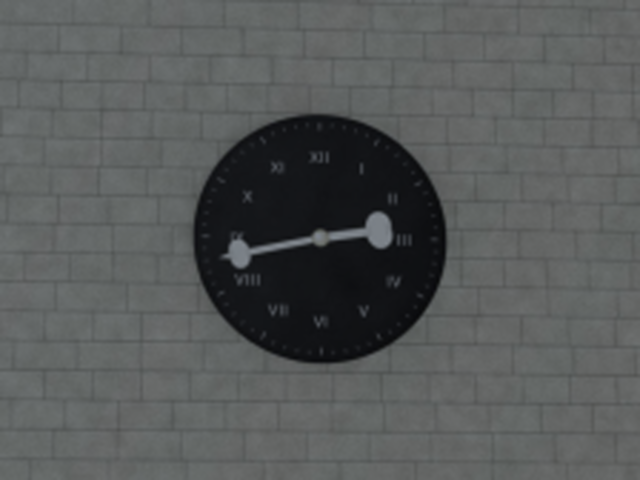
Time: h=2 m=43
